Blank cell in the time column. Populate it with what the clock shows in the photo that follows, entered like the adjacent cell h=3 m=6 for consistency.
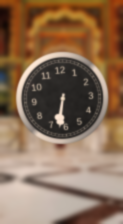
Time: h=6 m=32
